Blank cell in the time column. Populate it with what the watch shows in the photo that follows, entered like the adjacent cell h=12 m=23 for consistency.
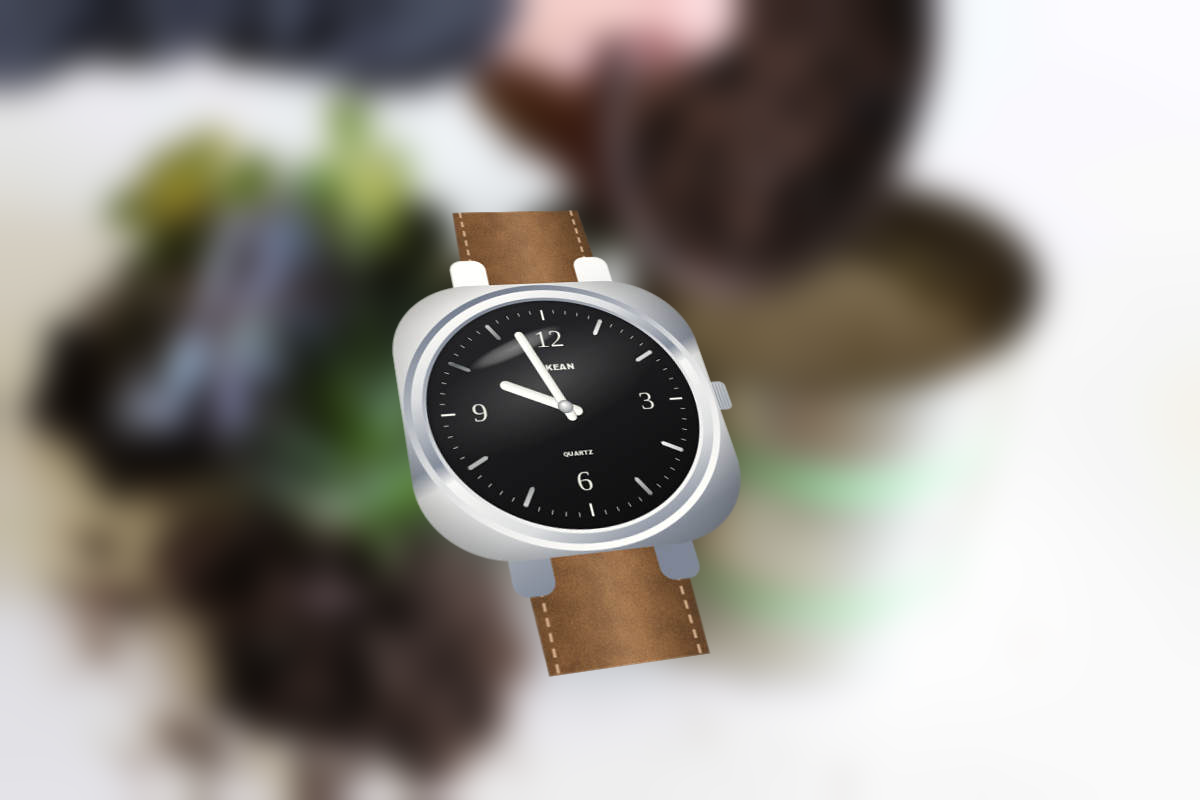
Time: h=9 m=57
